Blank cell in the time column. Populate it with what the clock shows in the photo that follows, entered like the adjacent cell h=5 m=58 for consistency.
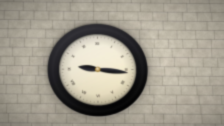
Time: h=9 m=16
